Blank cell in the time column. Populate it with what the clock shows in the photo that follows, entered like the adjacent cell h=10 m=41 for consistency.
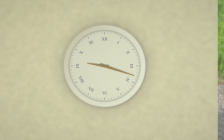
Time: h=9 m=18
